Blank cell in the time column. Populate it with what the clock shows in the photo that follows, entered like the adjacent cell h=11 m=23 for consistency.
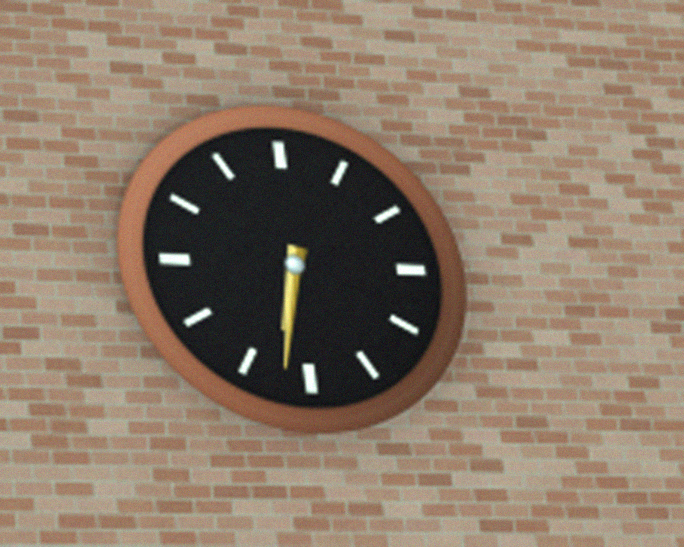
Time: h=6 m=32
